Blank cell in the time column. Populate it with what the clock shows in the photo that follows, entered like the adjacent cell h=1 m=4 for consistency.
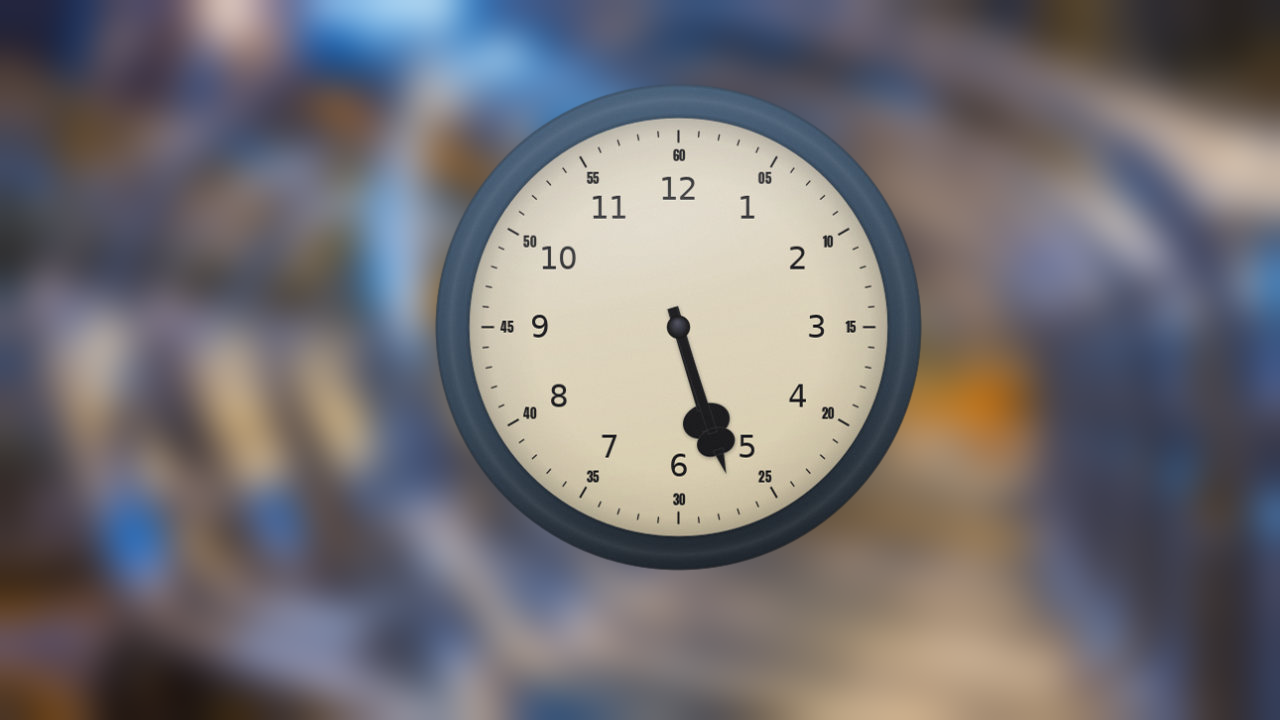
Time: h=5 m=27
